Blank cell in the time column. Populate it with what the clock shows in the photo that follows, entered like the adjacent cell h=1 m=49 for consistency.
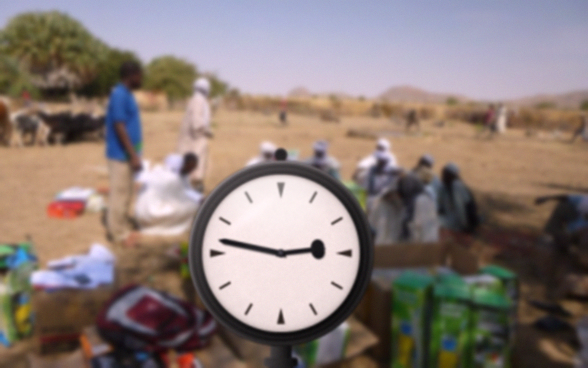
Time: h=2 m=47
